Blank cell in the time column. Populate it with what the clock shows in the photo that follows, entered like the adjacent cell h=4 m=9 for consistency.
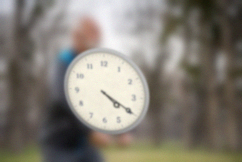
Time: h=4 m=20
